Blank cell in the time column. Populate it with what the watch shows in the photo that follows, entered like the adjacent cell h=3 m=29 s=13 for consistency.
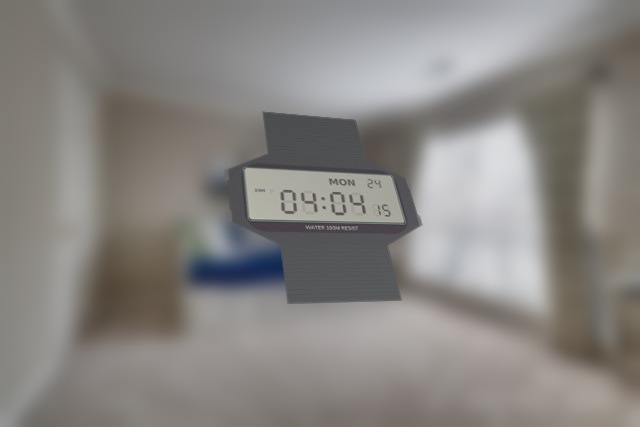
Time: h=4 m=4 s=15
